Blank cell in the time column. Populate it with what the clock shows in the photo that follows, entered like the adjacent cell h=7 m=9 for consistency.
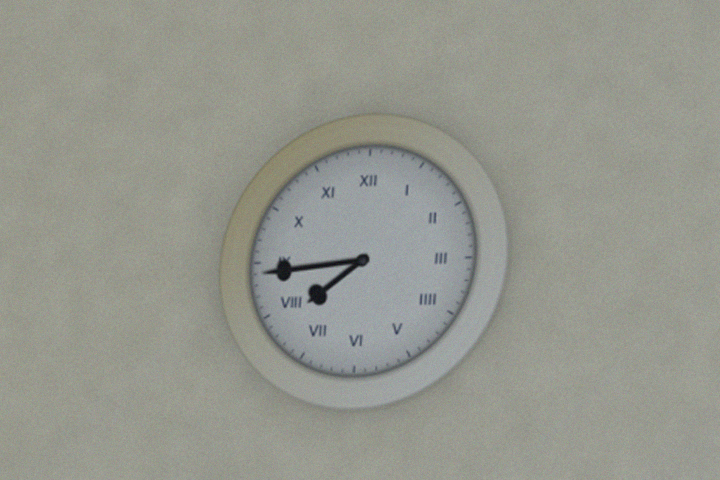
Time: h=7 m=44
